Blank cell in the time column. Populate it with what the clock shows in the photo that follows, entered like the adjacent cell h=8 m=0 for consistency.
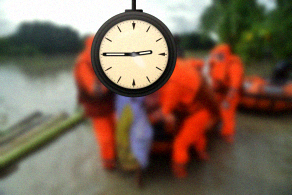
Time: h=2 m=45
